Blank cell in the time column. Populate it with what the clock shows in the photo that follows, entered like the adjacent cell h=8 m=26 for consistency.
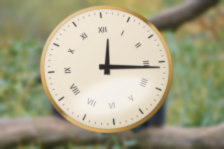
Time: h=12 m=16
